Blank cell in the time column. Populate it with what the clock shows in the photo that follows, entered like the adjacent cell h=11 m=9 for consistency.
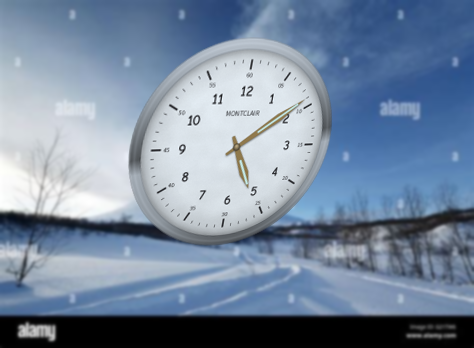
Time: h=5 m=9
